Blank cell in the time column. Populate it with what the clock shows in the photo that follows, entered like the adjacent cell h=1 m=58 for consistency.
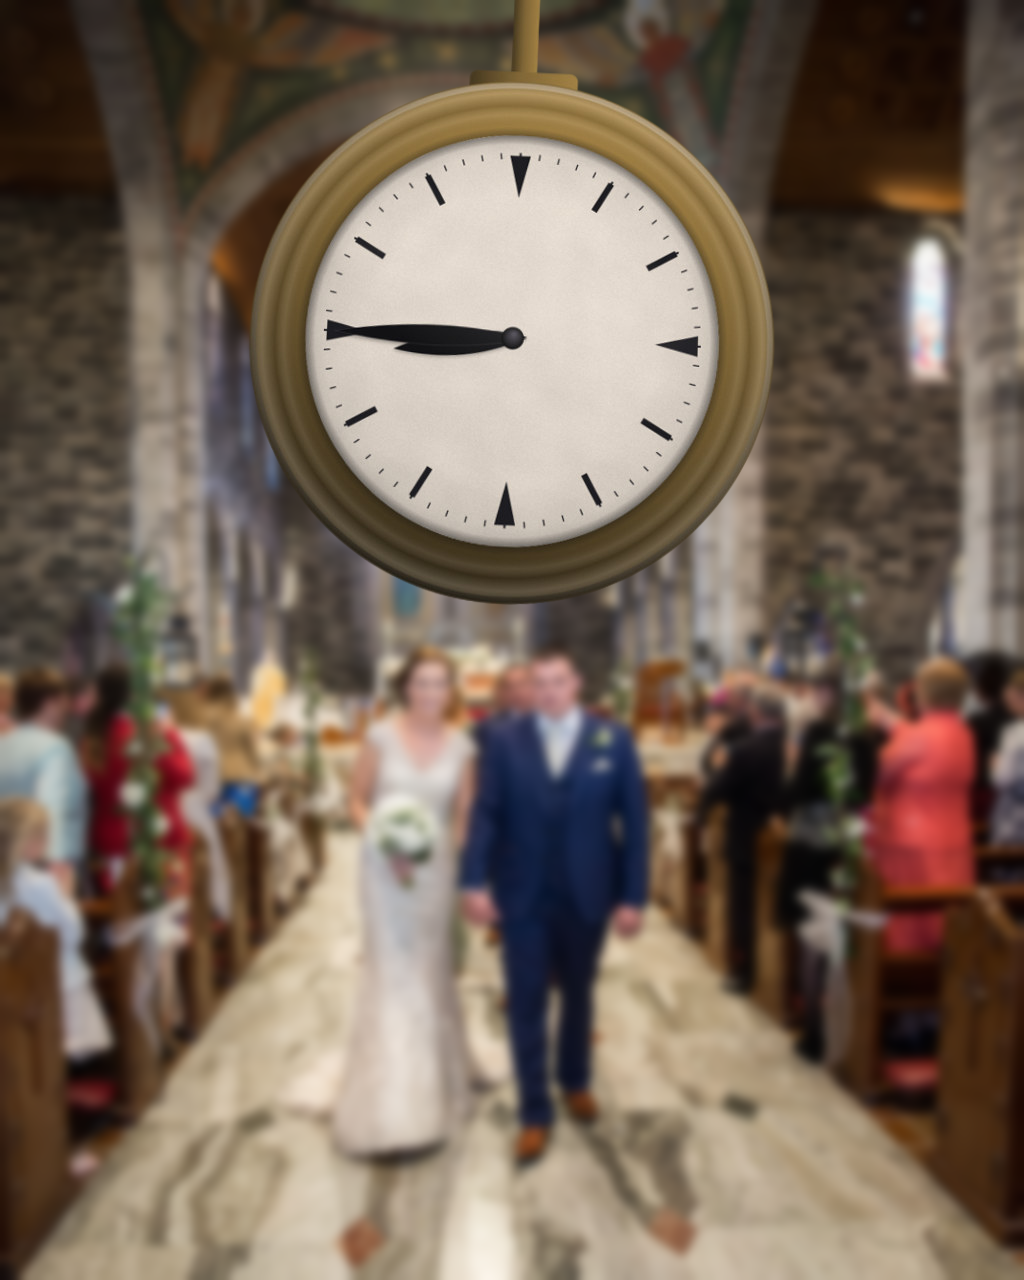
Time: h=8 m=45
